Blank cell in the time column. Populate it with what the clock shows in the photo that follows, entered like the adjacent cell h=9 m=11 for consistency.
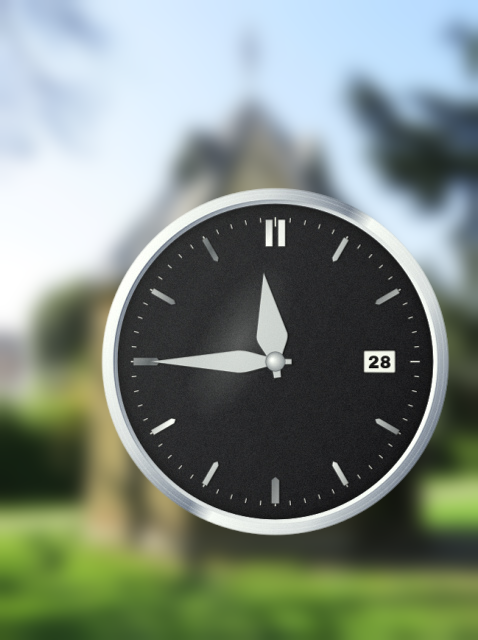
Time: h=11 m=45
